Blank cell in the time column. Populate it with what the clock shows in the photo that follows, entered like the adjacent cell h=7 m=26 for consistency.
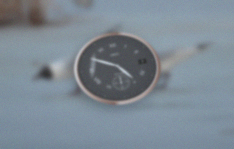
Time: h=4 m=50
